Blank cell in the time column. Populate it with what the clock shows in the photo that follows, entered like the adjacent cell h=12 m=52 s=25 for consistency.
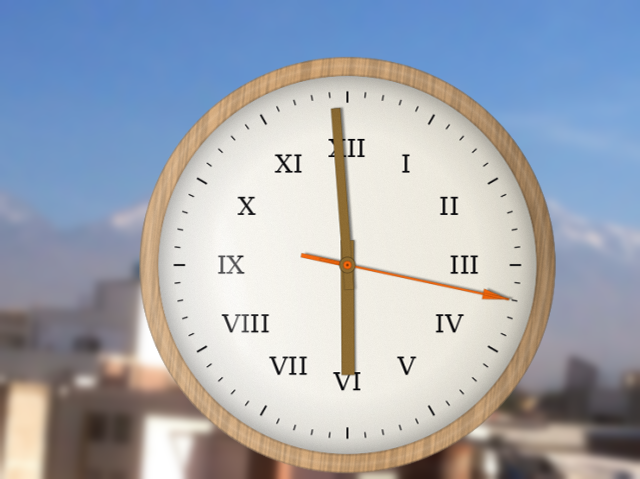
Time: h=5 m=59 s=17
